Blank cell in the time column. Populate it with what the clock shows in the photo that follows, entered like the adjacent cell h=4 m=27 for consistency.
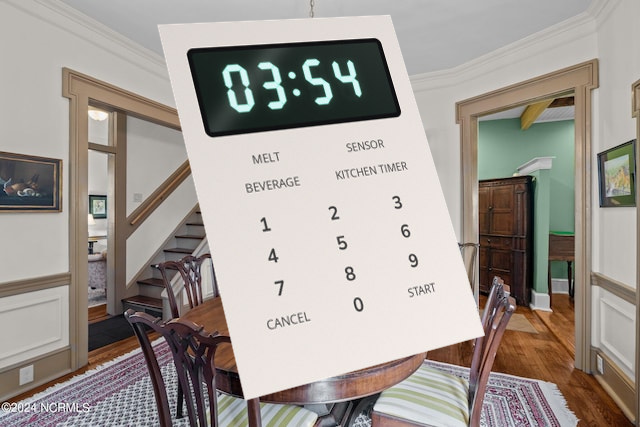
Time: h=3 m=54
